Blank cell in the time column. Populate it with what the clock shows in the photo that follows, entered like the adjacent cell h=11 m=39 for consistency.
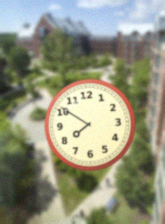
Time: h=7 m=51
